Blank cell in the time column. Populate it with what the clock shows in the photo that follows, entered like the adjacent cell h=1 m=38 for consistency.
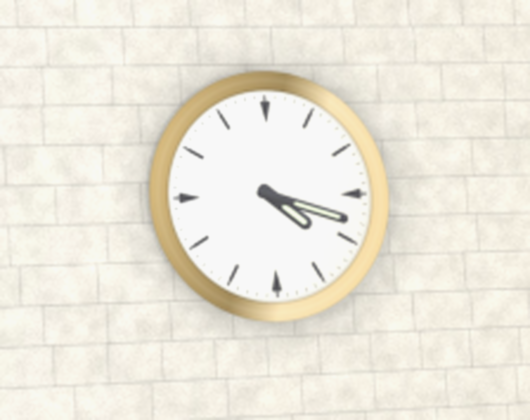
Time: h=4 m=18
